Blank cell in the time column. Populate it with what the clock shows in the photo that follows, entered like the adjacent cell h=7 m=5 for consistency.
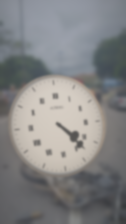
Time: h=4 m=23
